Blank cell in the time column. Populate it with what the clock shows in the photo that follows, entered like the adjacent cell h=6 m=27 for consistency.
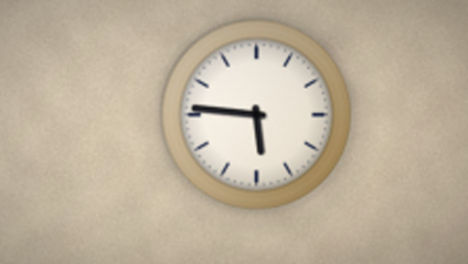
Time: h=5 m=46
